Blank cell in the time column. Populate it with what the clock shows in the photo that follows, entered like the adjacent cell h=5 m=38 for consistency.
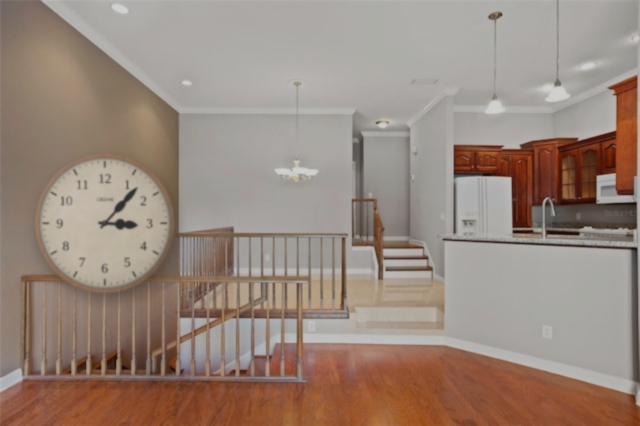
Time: h=3 m=7
